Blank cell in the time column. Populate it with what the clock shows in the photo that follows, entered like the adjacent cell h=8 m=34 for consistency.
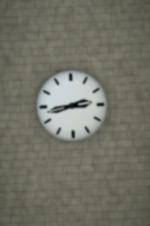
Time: h=2 m=43
